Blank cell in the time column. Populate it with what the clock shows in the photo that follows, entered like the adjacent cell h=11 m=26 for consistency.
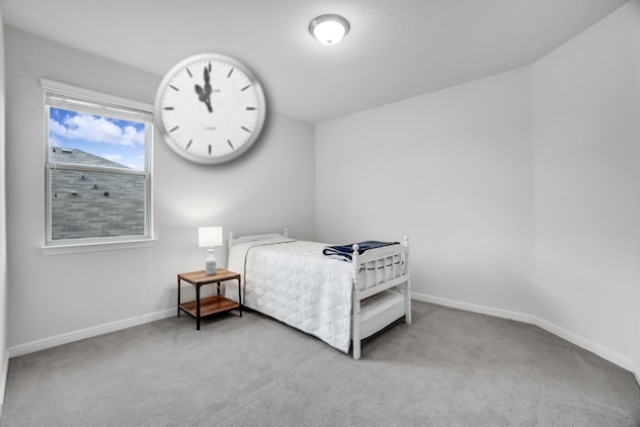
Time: h=10 m=59
